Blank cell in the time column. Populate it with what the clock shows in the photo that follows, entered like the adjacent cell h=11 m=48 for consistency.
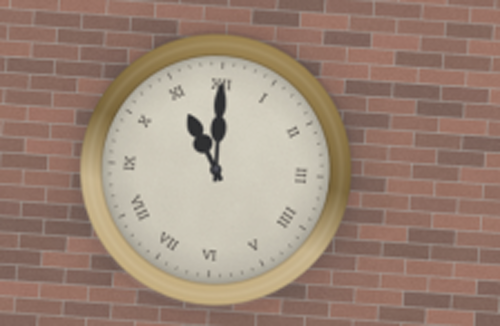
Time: h=11 m=0
